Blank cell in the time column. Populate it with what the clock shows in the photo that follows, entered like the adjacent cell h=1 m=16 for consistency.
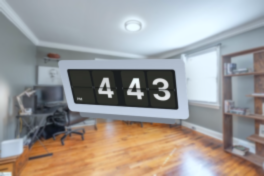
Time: h=4 m=43
